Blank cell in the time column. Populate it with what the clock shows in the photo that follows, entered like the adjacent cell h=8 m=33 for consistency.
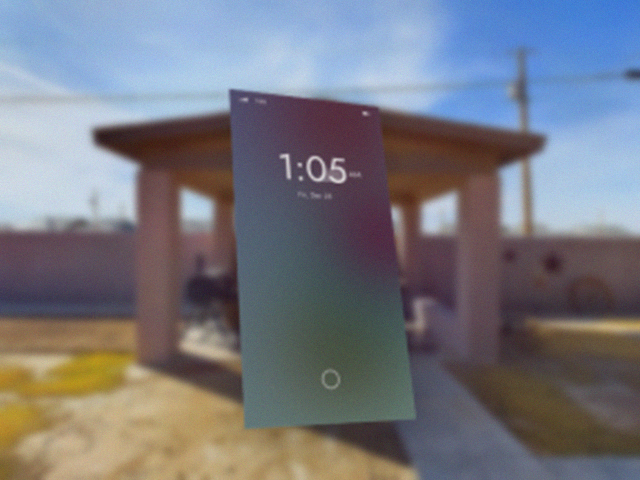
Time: h=1 m=5
